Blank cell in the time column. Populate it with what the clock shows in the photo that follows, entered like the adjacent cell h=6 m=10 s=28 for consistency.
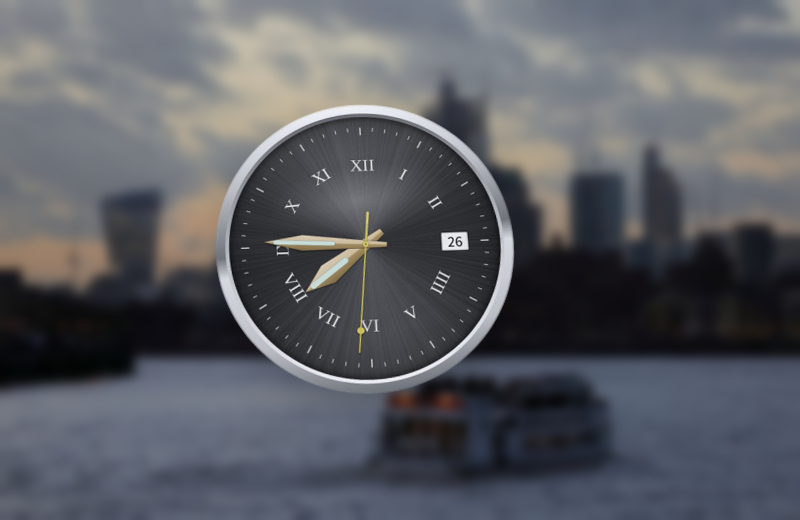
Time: h=7 m=45 s=31
